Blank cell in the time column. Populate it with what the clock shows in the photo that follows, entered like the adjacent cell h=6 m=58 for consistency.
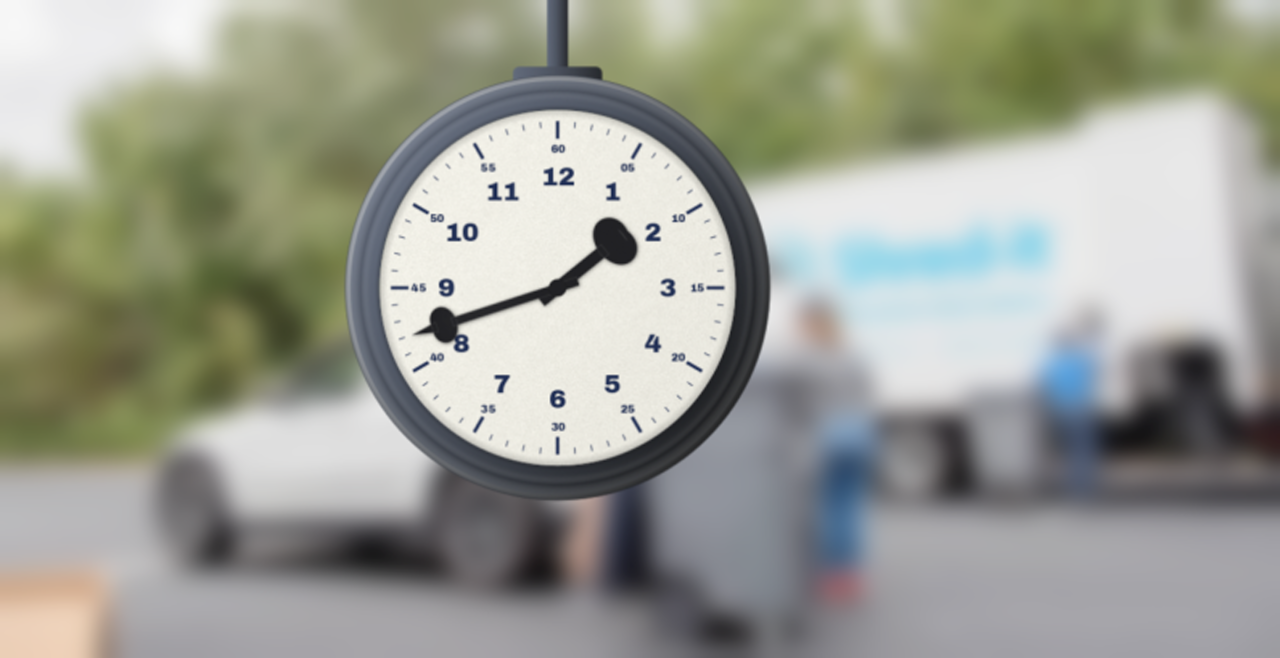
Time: h=1 m=42
